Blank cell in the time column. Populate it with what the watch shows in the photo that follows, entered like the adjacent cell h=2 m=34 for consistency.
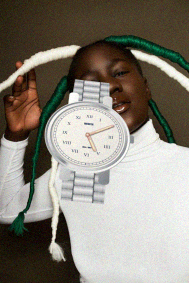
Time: h=5 m=10
